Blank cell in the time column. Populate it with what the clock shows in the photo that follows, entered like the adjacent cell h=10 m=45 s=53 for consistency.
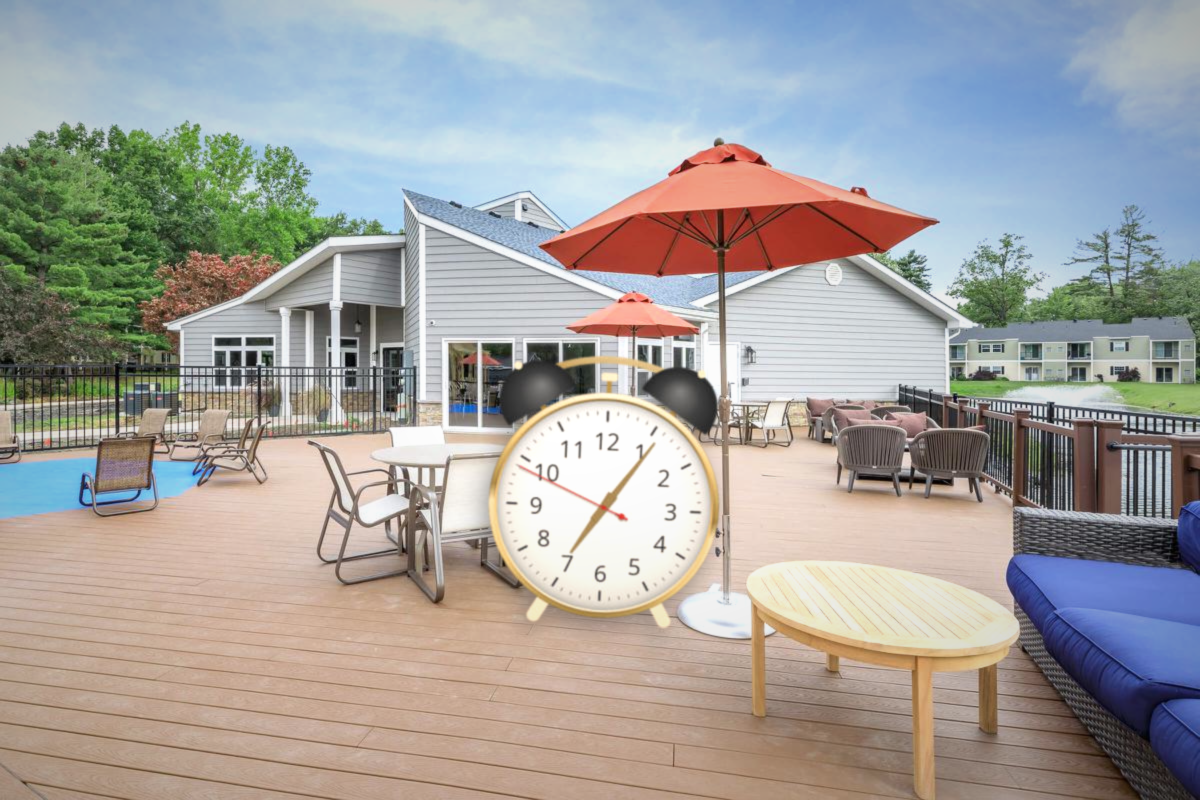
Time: h=7 m=5 s=49
